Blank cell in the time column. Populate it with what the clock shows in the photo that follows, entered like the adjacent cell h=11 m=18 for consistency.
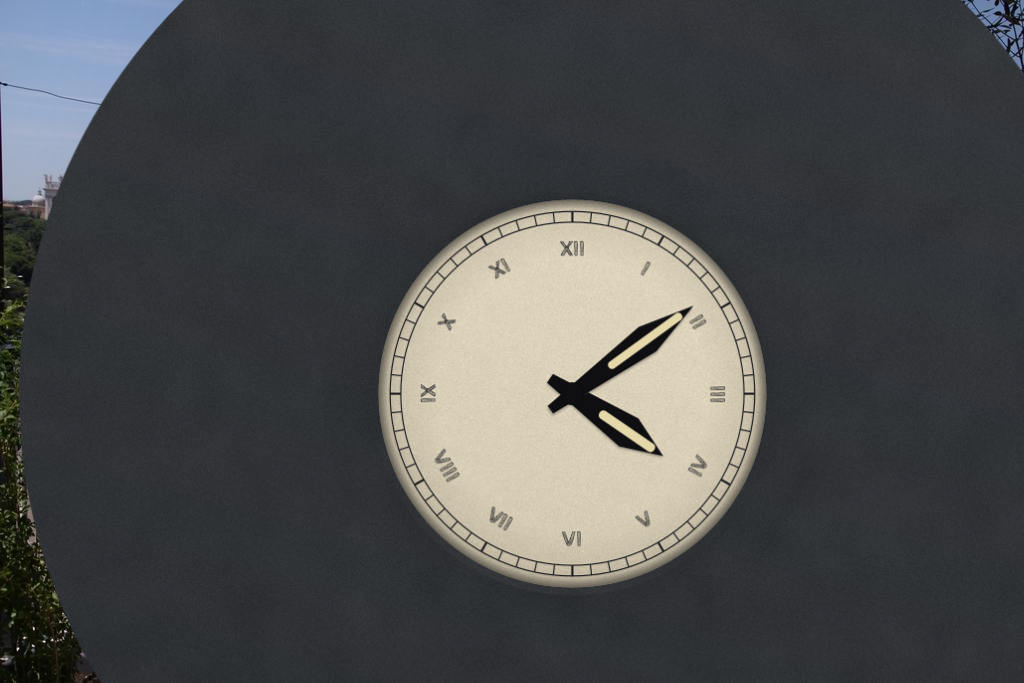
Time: h=4 m=9
